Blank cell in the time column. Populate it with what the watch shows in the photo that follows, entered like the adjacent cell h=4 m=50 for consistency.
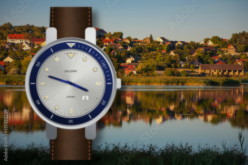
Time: h=3 m=48
